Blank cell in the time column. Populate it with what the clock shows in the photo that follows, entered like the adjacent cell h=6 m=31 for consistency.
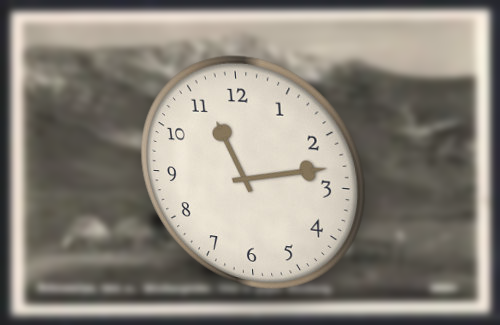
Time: h=11 m=13
